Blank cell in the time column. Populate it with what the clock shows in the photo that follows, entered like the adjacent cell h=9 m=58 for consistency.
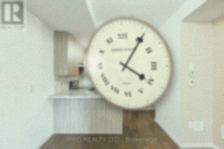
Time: h=4 m=6
